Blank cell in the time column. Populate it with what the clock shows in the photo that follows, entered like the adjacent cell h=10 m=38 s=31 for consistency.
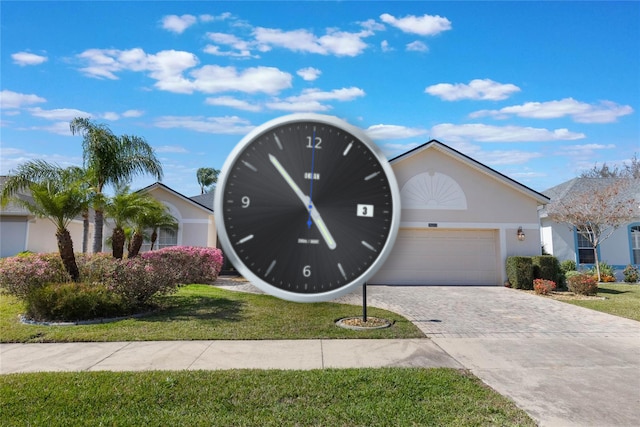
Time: h=4 m=53 s=0
